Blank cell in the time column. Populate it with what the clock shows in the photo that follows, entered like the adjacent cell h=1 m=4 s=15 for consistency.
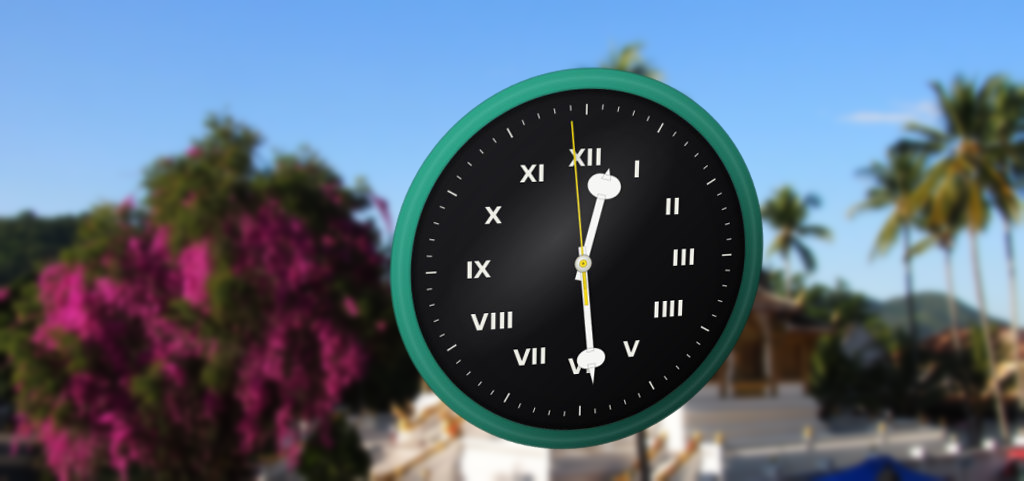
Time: h=12 m=28 s=59
